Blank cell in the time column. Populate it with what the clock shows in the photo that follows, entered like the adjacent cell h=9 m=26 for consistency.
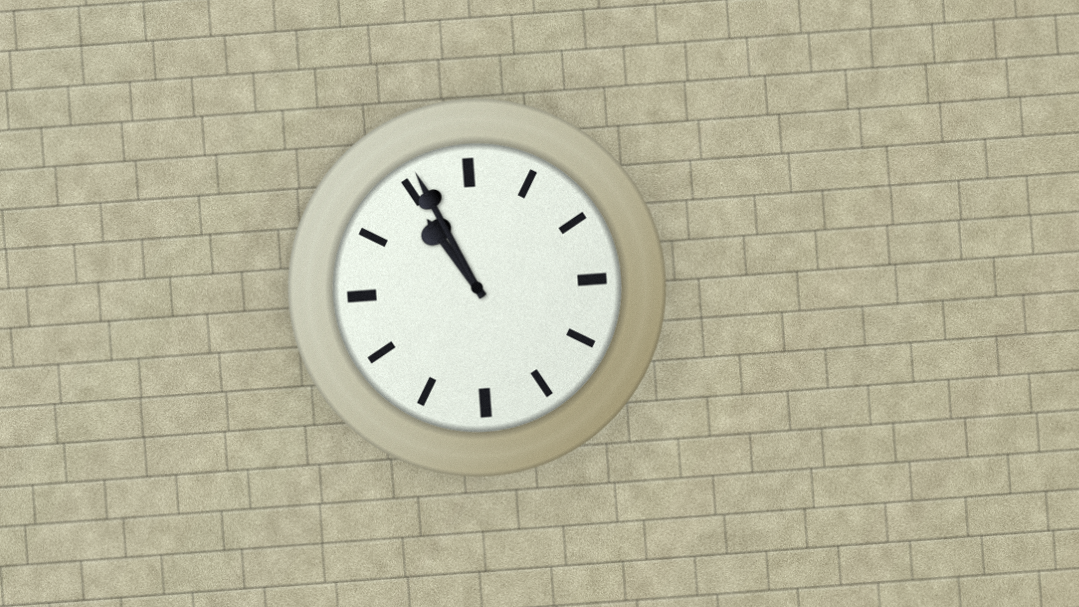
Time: h=10 m=56
